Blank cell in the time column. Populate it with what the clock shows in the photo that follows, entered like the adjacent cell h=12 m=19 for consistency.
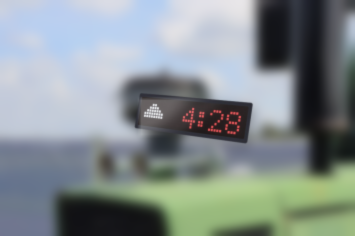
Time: h=4 m=28
